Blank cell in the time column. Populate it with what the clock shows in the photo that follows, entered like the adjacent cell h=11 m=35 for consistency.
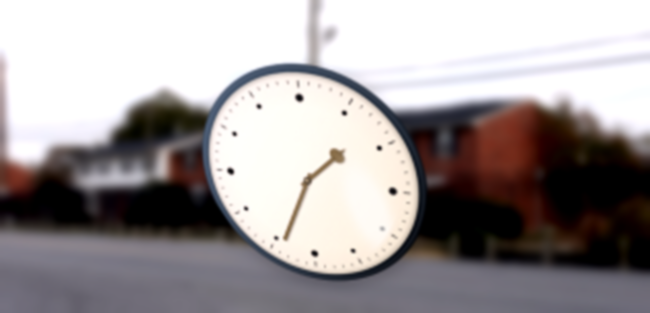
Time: h=1 m=34
